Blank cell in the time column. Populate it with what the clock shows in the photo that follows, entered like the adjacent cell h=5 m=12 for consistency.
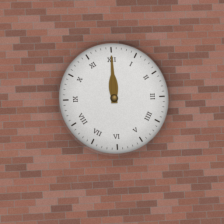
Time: h=12 m=0
